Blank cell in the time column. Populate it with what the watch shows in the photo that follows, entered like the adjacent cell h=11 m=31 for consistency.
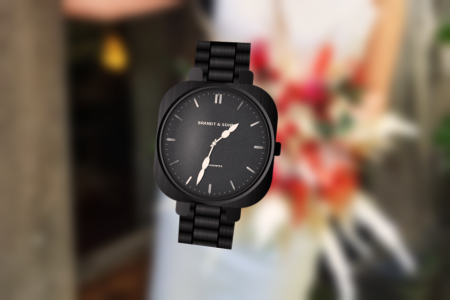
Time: h=1 m=33
